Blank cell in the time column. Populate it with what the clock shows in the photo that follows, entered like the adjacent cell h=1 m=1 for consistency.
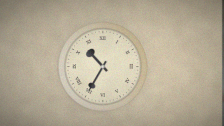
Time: h=10 m=35
